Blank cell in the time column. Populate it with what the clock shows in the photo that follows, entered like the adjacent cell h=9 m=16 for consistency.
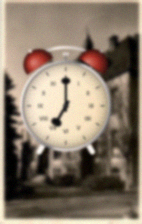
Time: h=7 m=0
